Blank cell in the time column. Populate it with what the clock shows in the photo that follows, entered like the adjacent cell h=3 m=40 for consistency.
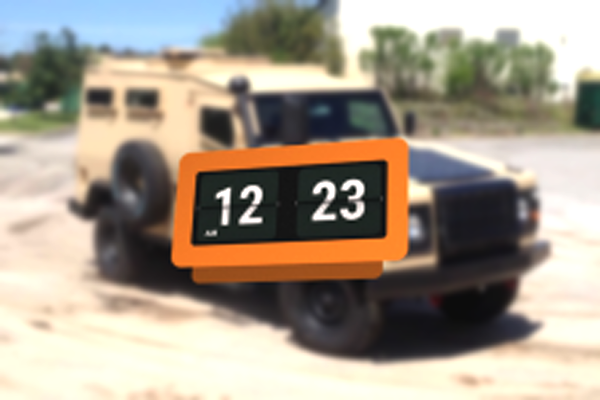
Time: h=12 m=23
